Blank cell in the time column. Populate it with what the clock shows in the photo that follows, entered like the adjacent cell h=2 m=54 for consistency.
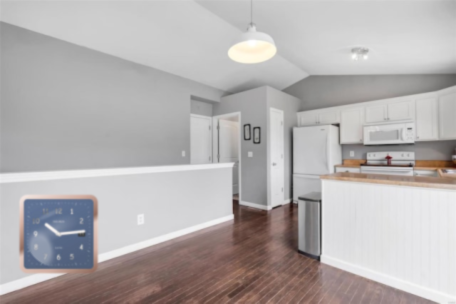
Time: h=10 m=14
